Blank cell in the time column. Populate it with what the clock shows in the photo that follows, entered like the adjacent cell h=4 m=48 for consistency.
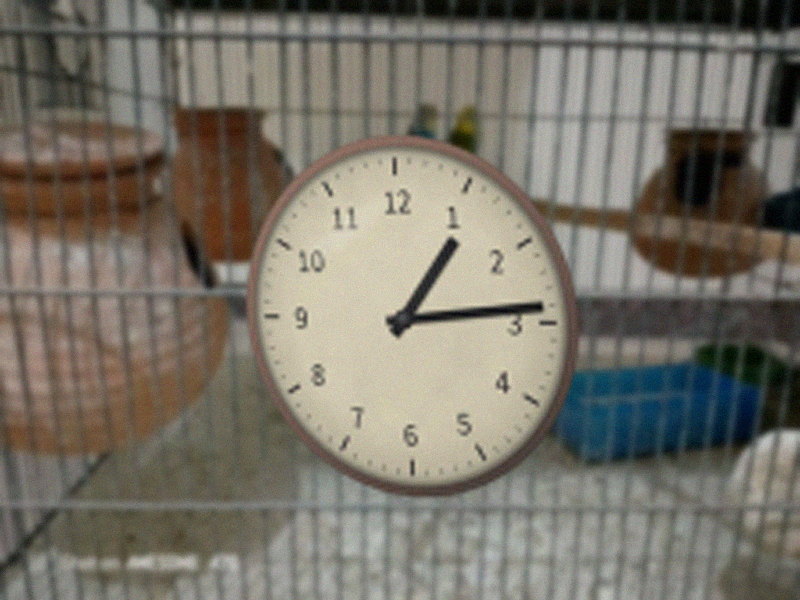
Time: h=1 m=14
